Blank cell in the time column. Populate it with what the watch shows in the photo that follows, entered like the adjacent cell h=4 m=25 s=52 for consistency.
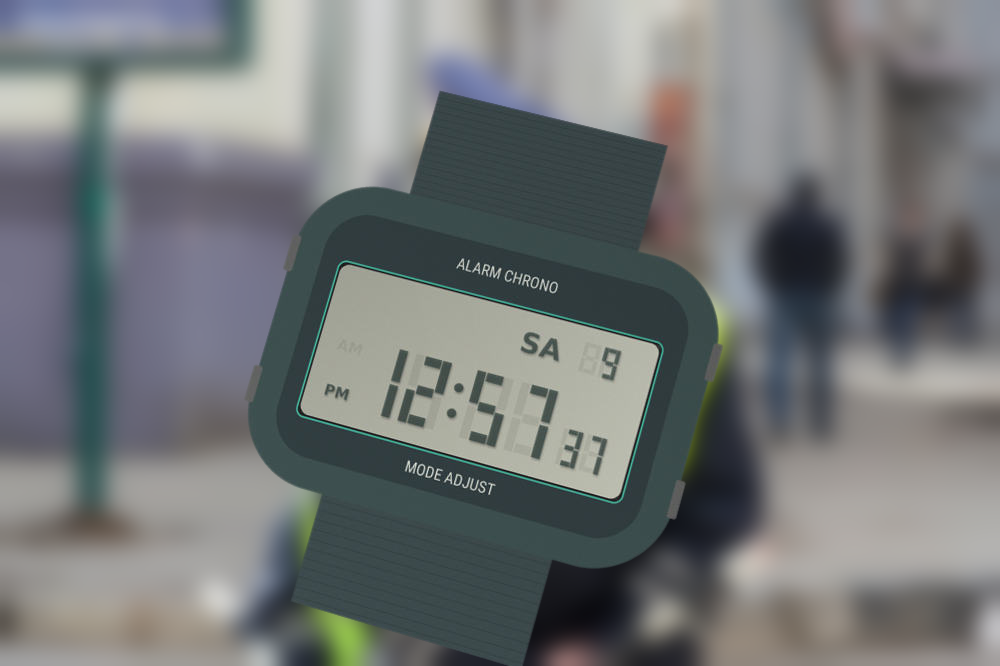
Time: h=12 m=57 s=37
